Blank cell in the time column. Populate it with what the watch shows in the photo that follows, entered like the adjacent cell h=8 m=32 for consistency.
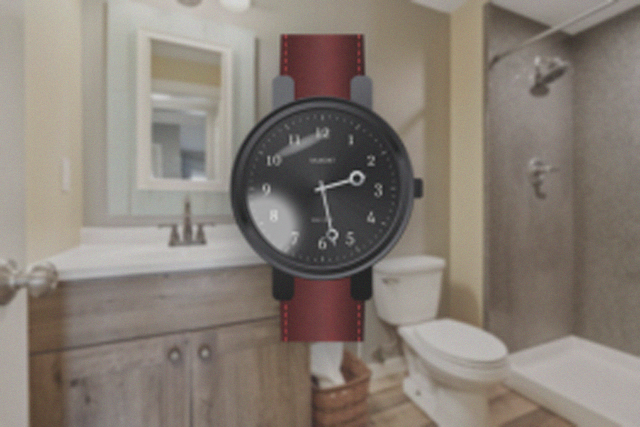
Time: h=2 m=28
